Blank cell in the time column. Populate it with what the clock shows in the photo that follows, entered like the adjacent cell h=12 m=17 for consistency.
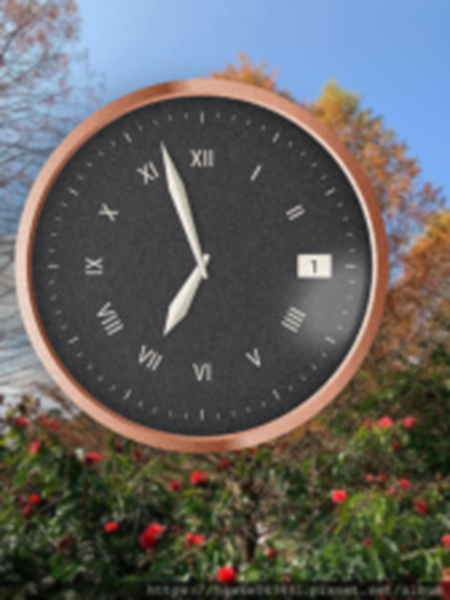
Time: h=6 m=57
